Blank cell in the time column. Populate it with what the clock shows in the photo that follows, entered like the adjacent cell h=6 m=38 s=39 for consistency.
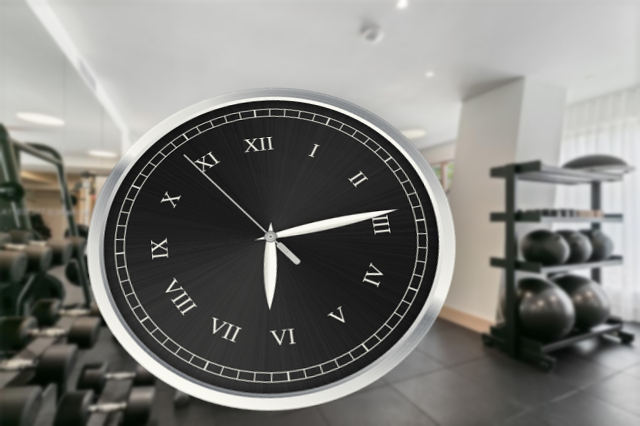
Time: h=6 m=13 s=54
